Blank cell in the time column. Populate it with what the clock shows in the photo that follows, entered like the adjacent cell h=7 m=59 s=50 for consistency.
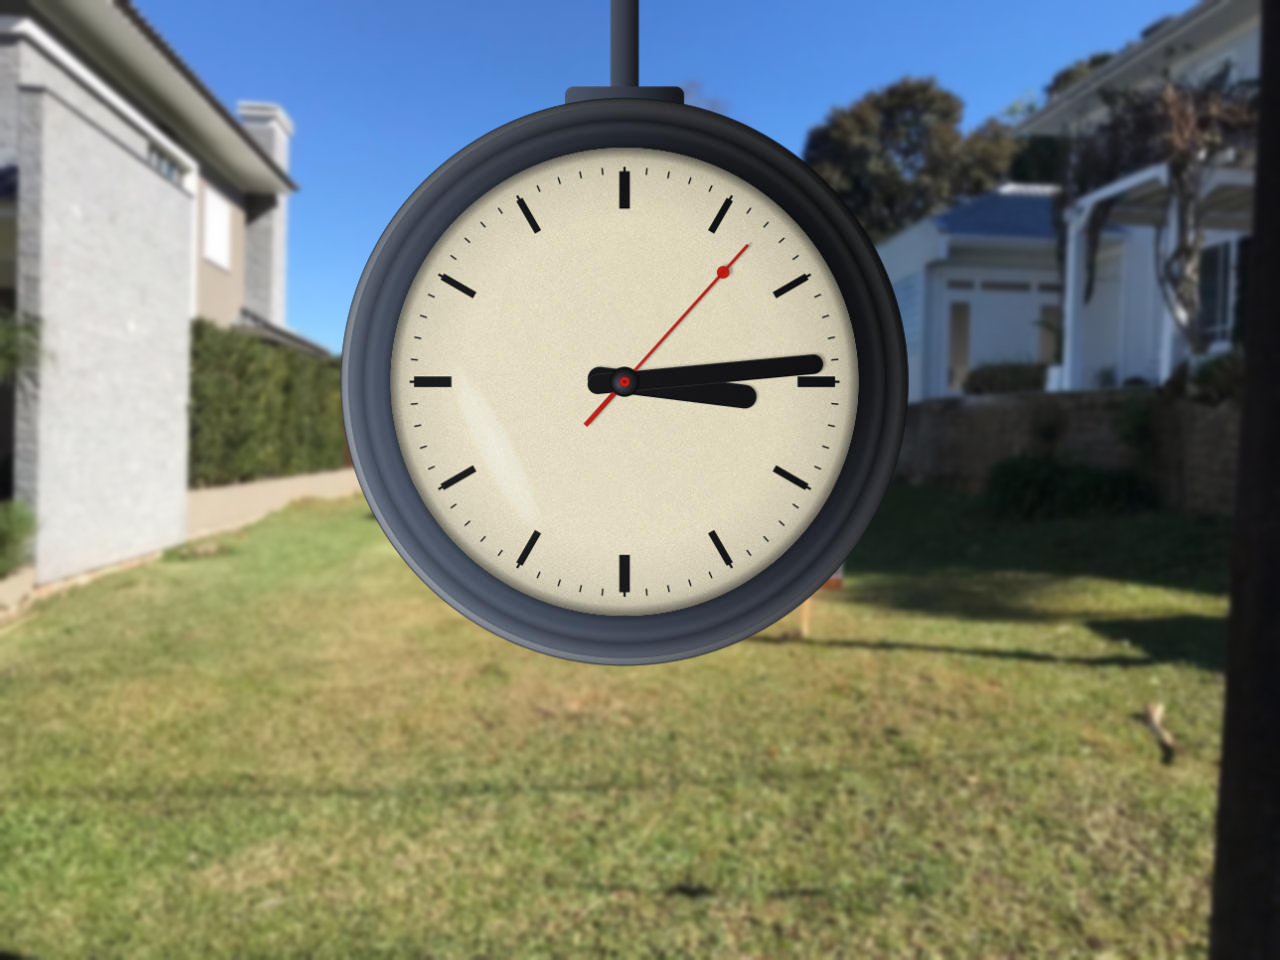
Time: h=3 m=14 s=7
